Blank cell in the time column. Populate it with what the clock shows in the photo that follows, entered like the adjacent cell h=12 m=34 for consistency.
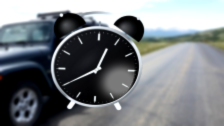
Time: h=12 m=40
